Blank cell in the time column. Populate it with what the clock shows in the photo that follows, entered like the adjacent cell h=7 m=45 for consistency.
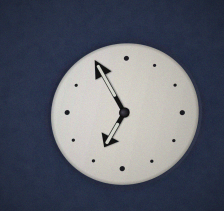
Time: h=6 m=55
